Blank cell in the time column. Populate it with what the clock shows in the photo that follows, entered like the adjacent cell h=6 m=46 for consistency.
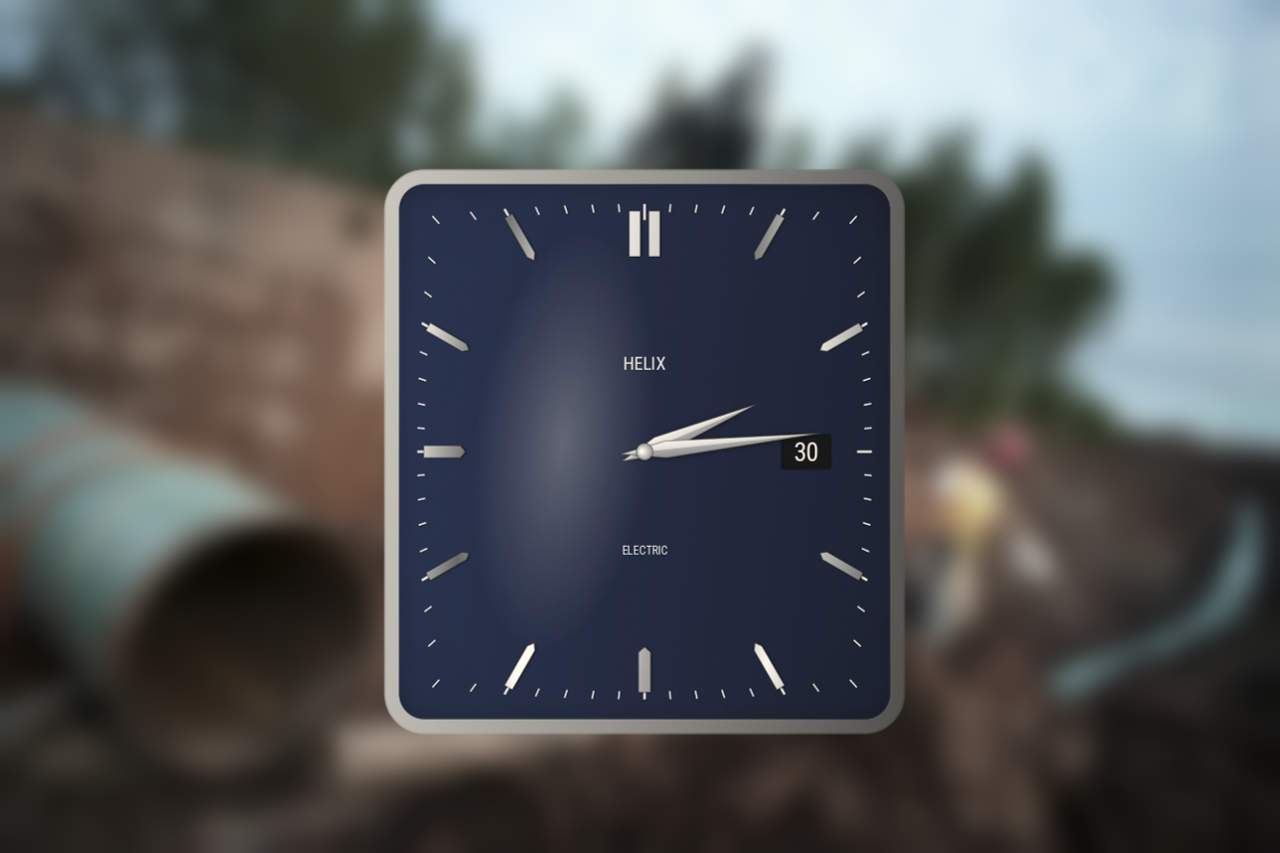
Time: h=2 m=14
